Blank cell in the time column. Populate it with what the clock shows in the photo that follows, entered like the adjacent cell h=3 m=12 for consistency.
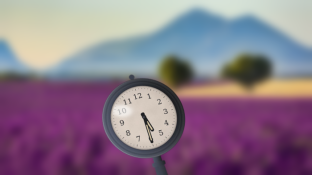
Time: h=5 m=30
